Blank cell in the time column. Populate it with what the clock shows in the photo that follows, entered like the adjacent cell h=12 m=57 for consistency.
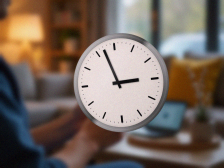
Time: h=2 m=57
